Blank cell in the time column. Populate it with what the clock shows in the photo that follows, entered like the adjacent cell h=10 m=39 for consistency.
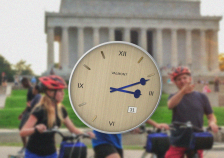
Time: h=3 m=11
